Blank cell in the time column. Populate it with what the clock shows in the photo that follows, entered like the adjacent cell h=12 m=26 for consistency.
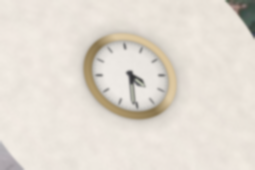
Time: h=4 m=31
